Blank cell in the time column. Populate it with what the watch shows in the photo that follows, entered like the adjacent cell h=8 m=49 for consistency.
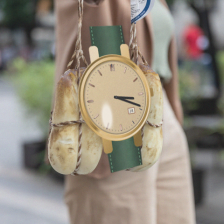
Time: h=3 m=19
